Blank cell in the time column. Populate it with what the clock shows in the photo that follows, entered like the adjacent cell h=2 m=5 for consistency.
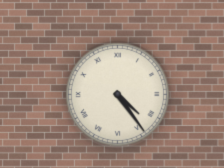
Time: h=4 m=24
